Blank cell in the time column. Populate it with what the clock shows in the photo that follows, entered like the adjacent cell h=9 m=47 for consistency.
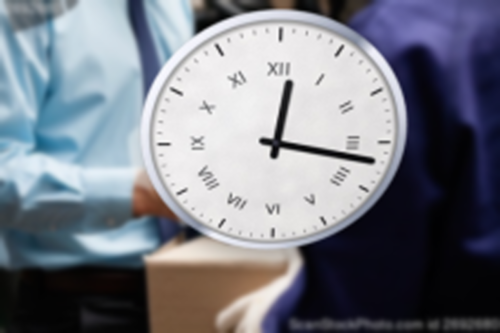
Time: h=12 m=17
